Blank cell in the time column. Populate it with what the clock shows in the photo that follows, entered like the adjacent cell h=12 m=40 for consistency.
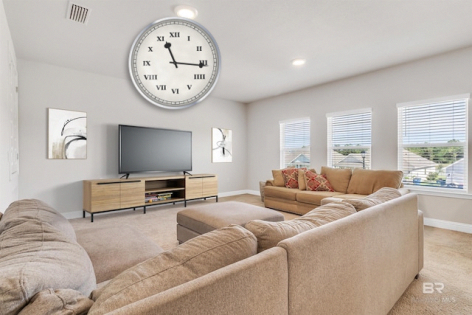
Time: h=11 m=16
